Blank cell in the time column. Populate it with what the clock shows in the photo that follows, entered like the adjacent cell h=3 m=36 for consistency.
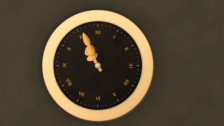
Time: h=10 m=56
